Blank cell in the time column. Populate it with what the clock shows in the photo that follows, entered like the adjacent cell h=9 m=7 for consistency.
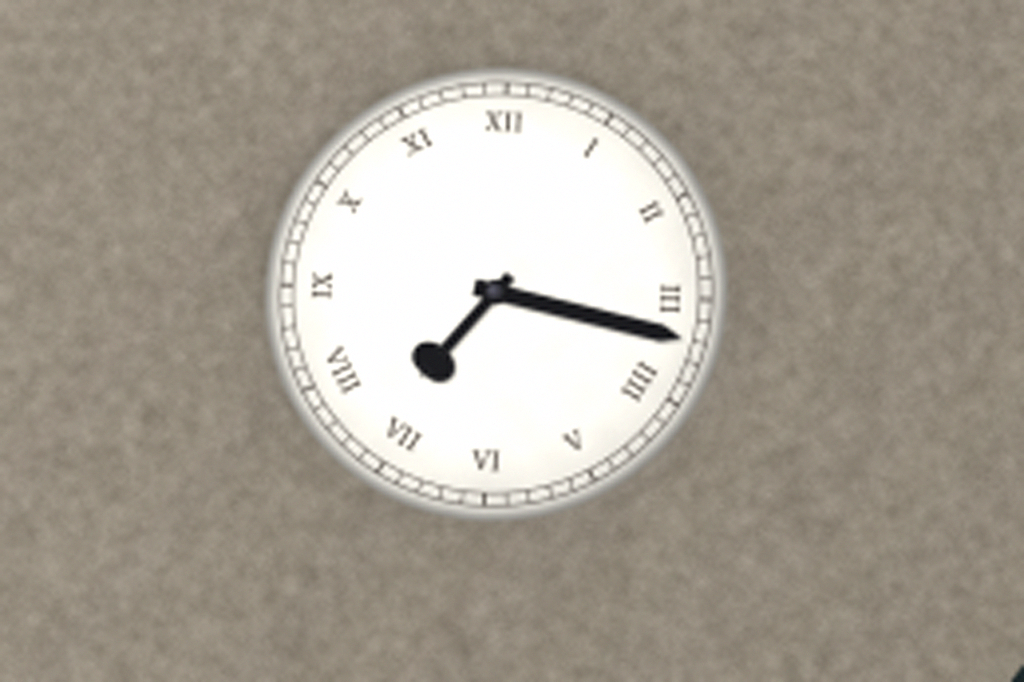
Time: h=7 m=17
